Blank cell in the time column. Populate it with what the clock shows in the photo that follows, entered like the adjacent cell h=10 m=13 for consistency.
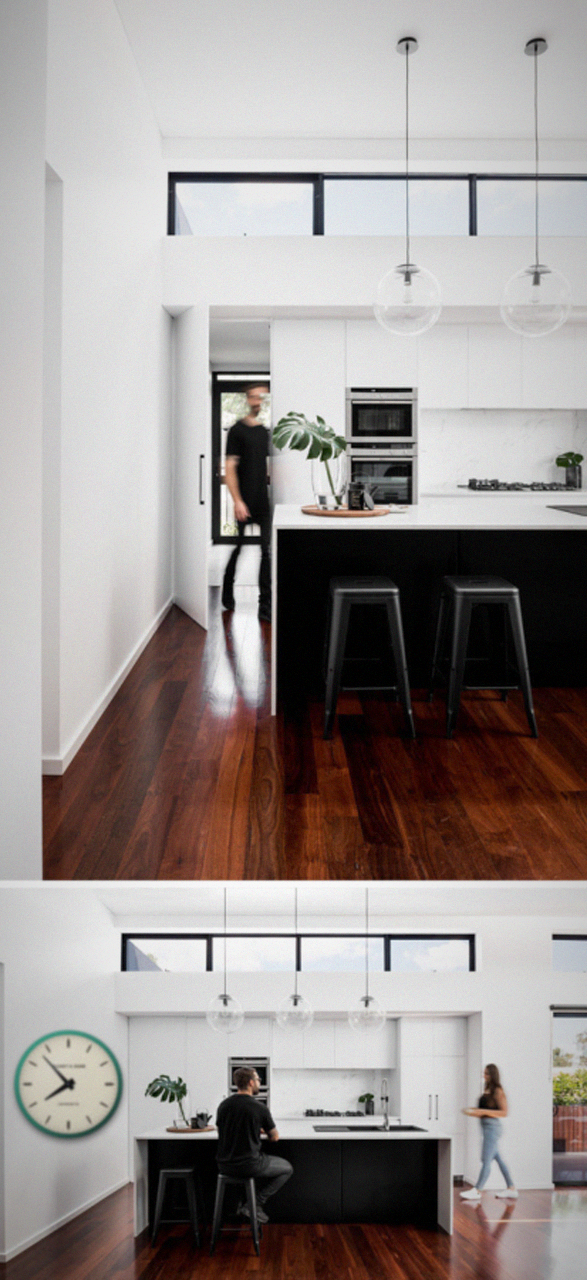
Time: h=7 m=53
